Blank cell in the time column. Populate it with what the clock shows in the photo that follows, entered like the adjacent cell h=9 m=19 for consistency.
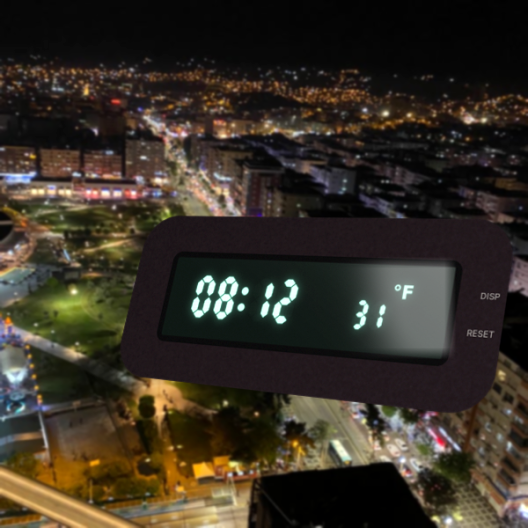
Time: h=8 m=12
